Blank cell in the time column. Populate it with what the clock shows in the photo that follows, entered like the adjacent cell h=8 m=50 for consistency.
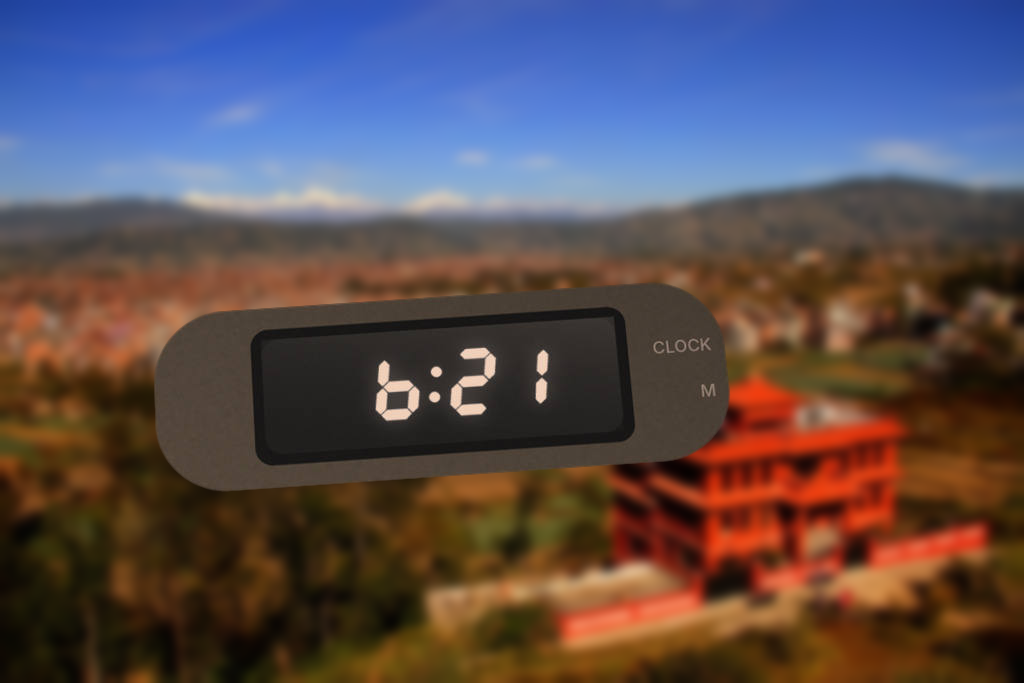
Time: h=6 m=21
